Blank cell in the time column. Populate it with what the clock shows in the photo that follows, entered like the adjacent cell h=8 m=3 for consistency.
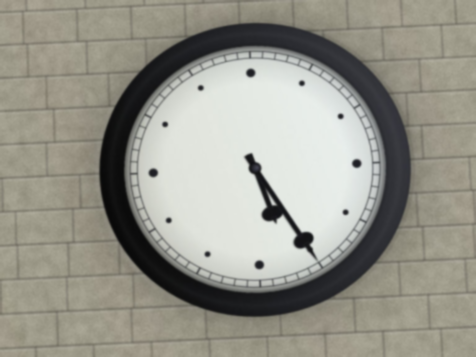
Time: h=5 m=25
